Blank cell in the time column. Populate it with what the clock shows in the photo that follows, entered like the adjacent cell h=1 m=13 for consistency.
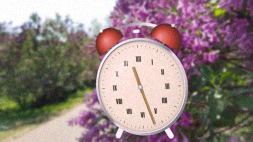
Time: h=11 m=27
